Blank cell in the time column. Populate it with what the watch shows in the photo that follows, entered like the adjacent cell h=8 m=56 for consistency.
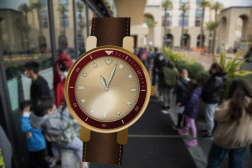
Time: h=11 m=3
